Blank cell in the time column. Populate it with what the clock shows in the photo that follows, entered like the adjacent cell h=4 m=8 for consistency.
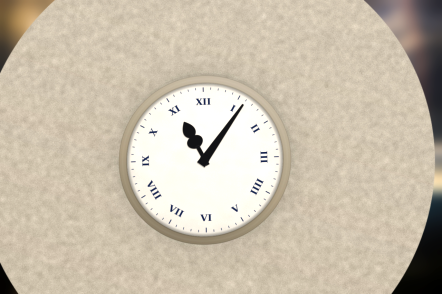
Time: h=11 m=6
